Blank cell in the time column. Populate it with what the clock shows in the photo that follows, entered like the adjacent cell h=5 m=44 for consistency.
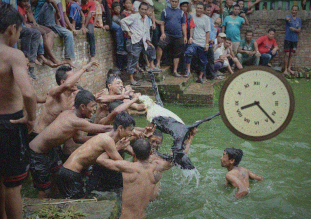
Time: h=8 m=23
